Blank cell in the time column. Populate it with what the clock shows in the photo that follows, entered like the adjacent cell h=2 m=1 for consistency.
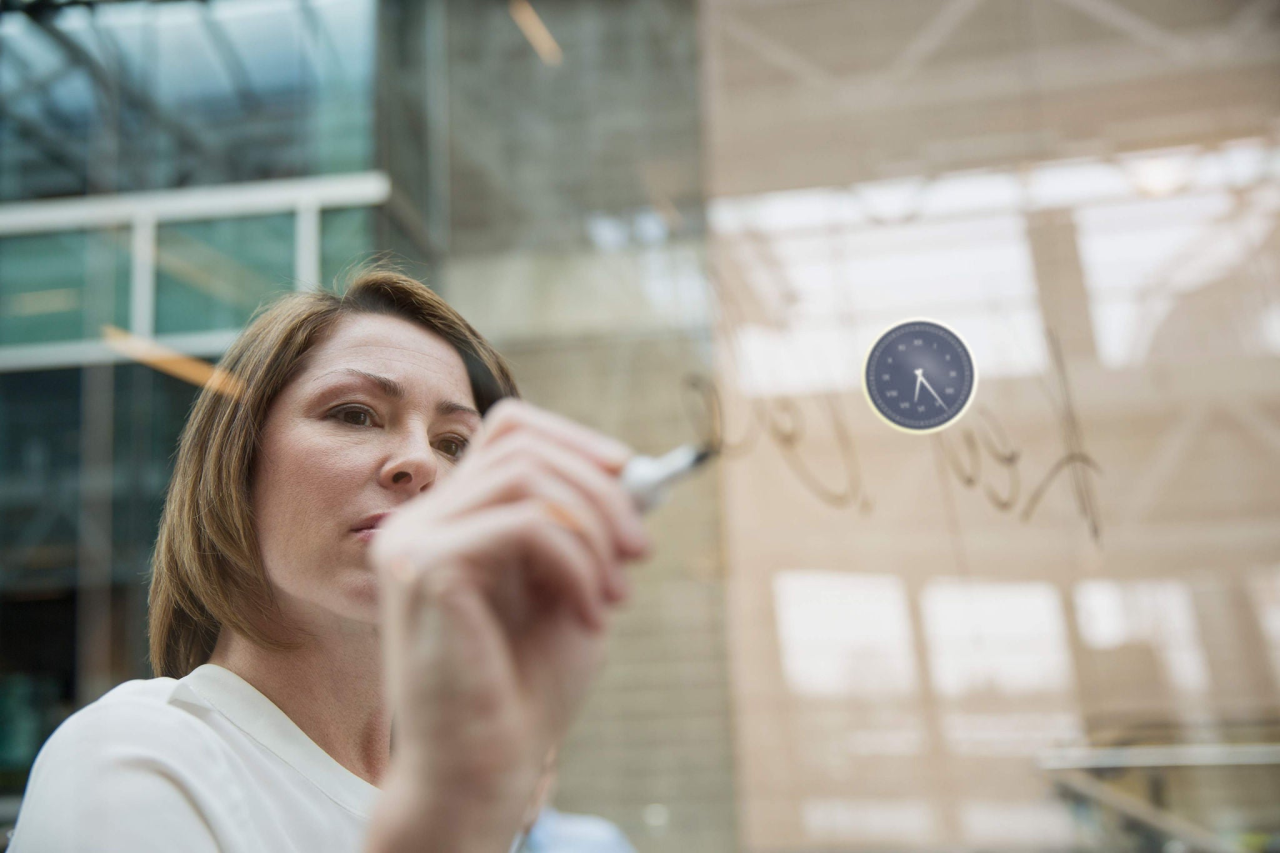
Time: h=6 m=24
